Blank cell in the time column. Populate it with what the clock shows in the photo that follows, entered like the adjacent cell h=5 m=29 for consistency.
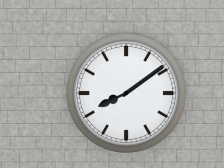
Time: h=8 m=9
